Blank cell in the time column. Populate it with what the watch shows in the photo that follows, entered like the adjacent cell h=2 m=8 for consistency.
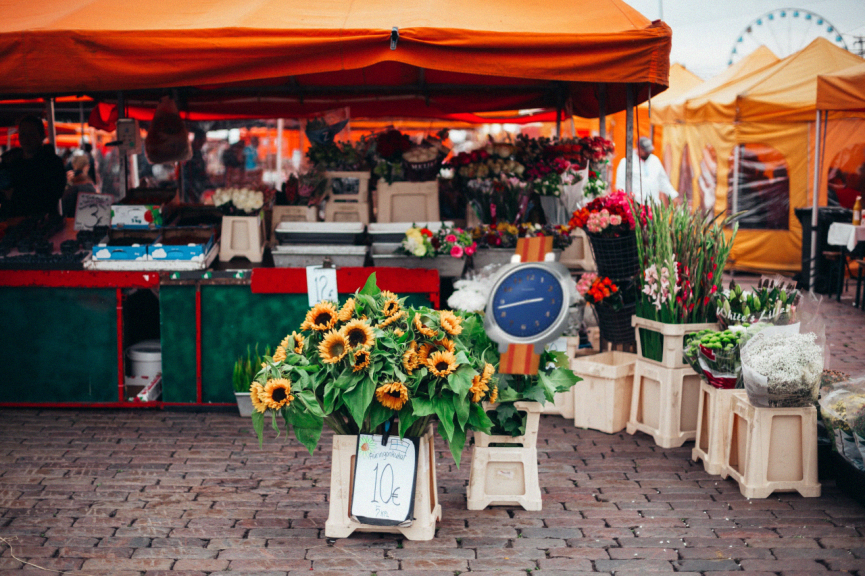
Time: h=2 m=43
